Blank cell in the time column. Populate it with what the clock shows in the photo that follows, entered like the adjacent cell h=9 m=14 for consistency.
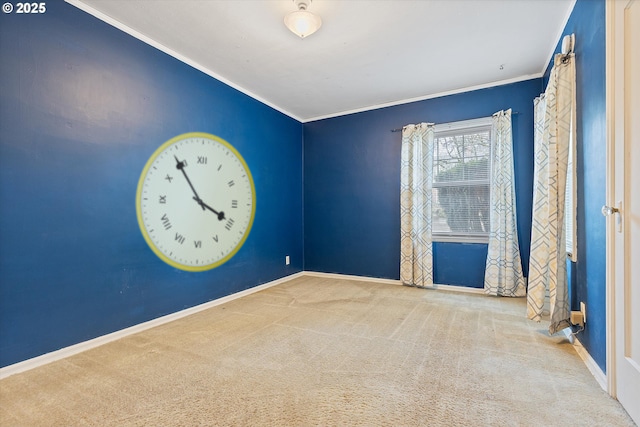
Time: h=3 m=54
